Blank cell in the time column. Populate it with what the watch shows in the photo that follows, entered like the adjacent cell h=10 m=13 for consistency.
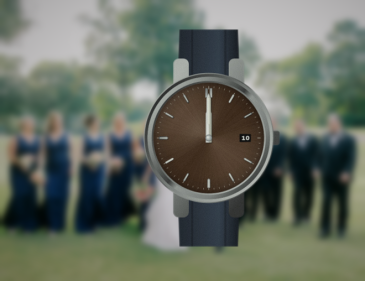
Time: h=12 m=0
